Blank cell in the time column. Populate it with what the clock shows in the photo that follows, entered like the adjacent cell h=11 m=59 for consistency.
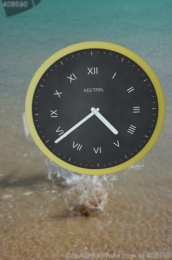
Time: h=4 m=39
